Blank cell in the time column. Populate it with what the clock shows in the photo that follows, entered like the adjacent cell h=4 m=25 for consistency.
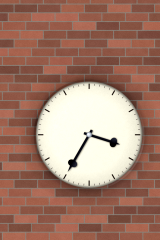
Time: h=3 m=35
